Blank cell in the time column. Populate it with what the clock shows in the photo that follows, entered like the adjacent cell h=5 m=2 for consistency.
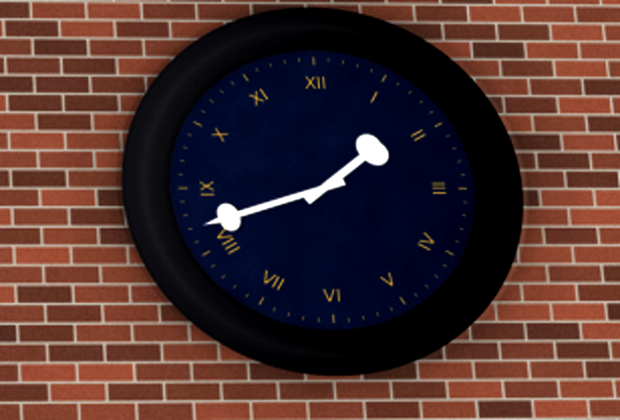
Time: h=1 m=42
